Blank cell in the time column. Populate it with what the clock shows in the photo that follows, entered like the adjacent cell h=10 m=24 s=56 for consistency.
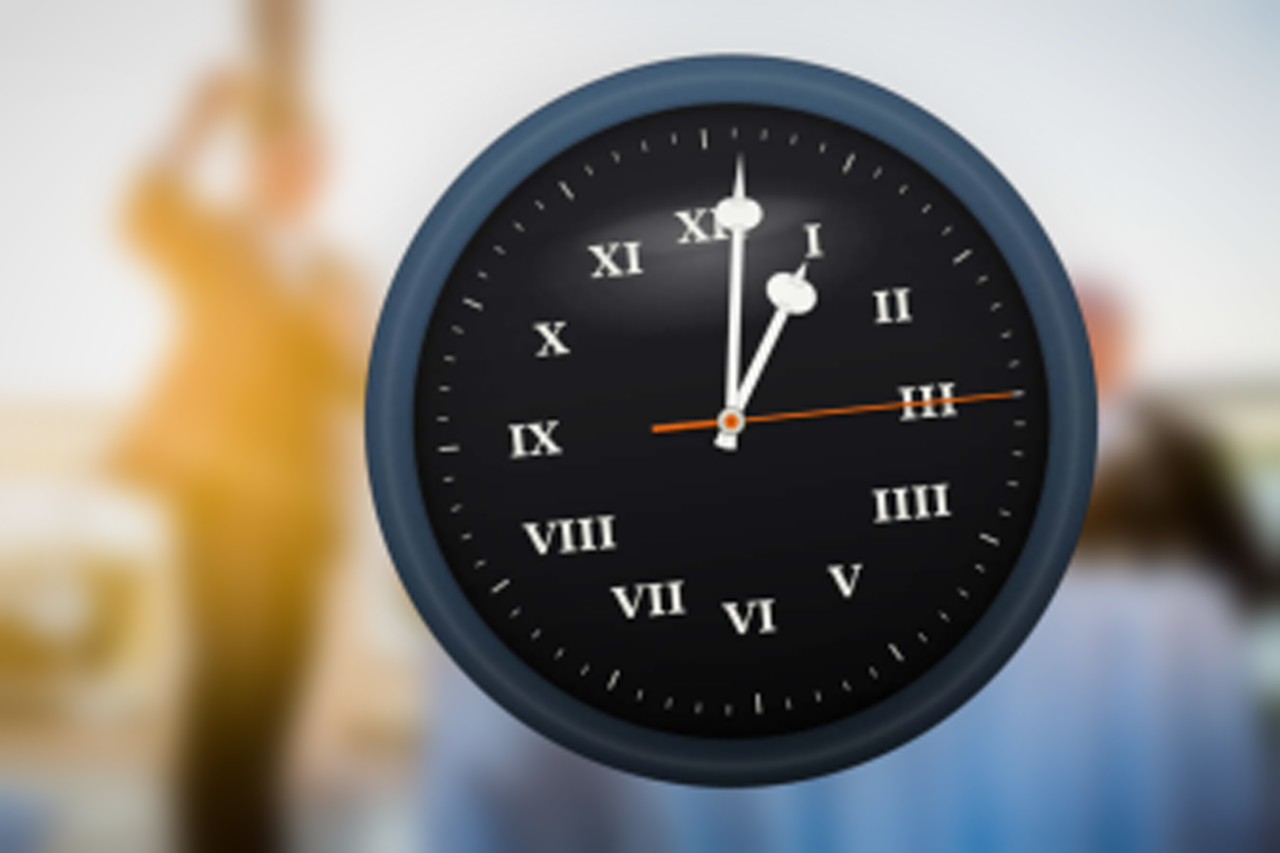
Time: h=1 m=1 s=15
